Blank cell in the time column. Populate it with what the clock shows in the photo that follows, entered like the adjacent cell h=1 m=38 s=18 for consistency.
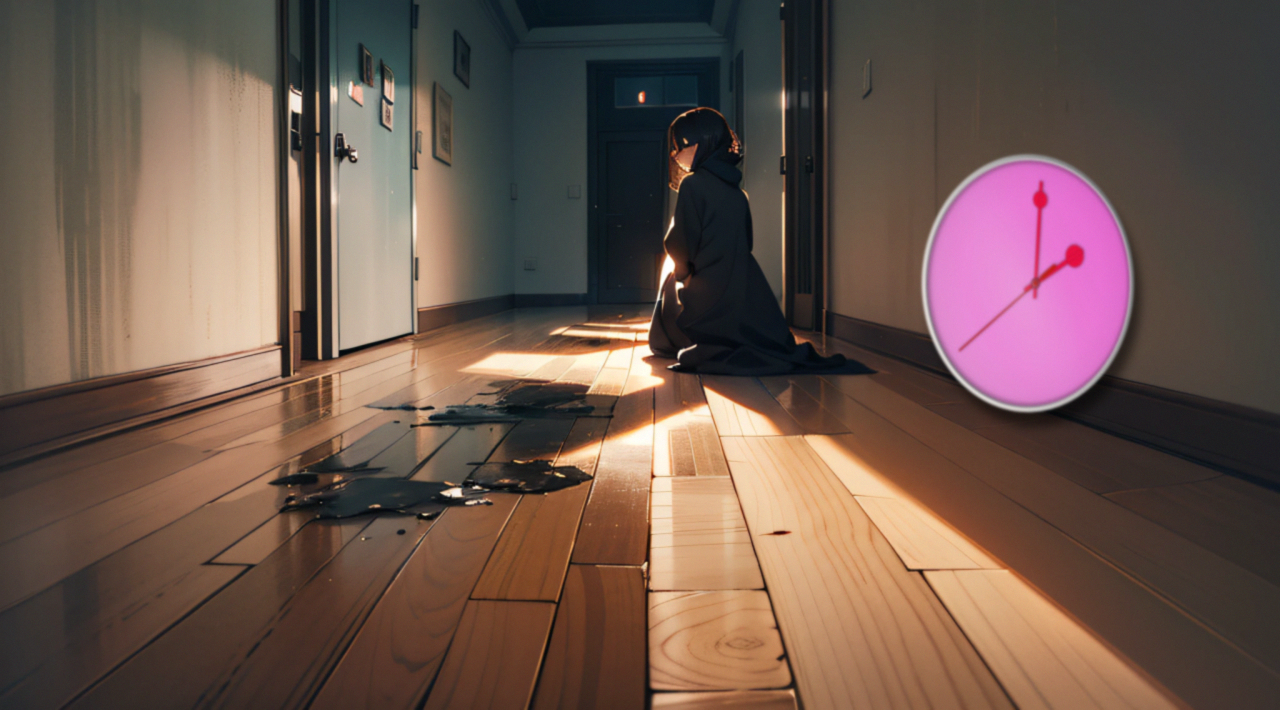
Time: h=2 m=0 s=39
